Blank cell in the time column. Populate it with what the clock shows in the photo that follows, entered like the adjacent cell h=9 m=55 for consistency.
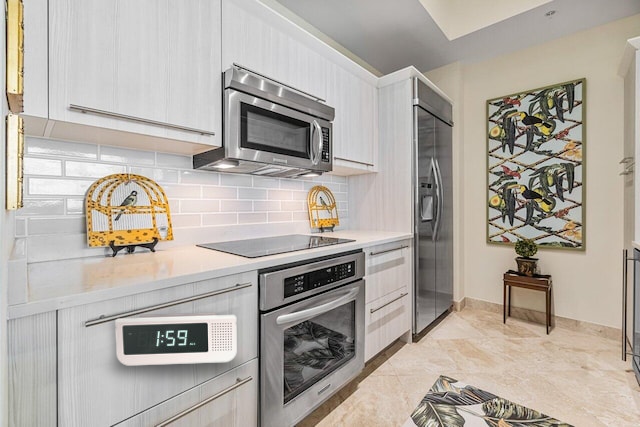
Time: h=1 m=59
